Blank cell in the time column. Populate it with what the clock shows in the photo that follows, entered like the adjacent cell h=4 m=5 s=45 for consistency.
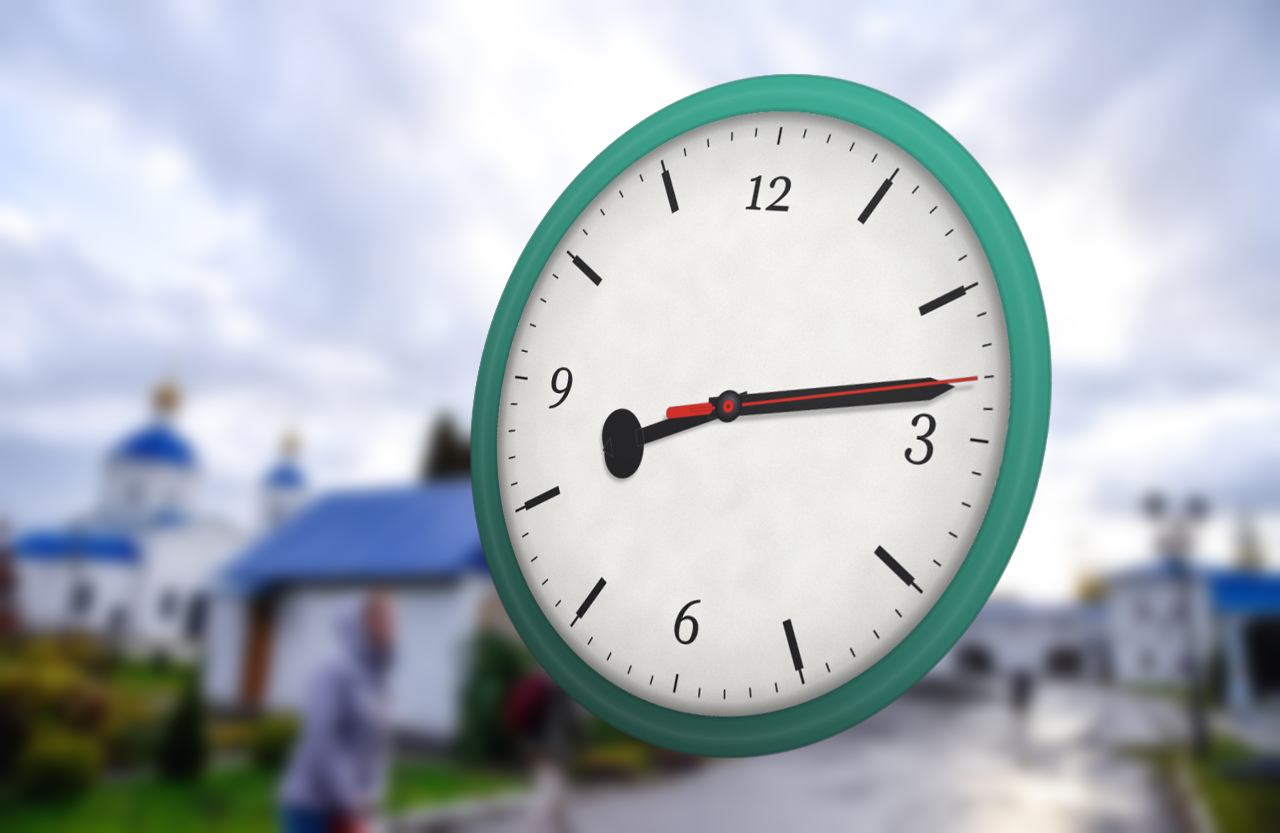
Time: h=8 m=13 s=13
